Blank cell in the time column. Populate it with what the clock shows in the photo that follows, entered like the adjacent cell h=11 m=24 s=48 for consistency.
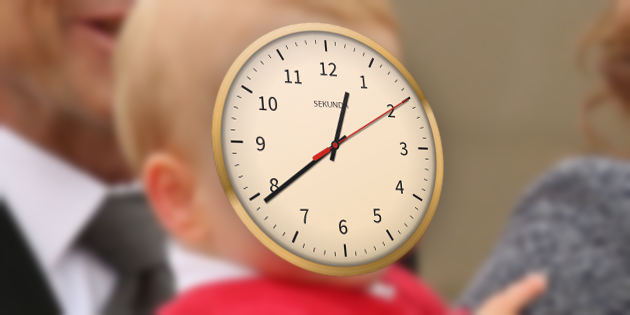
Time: h=12 m=39 s=10
